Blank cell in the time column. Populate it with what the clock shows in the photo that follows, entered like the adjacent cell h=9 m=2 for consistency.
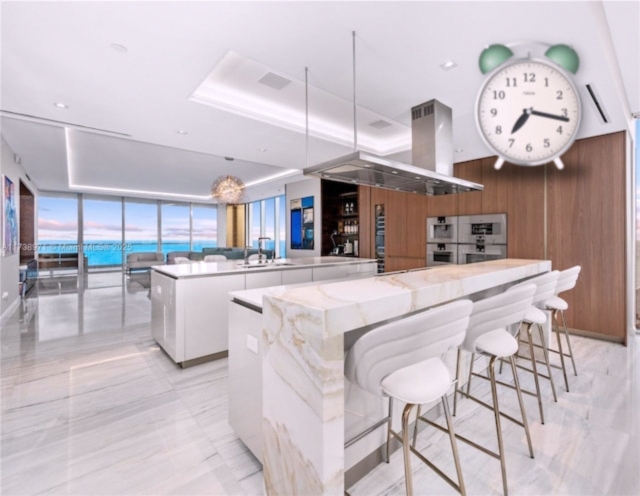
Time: h=7 m=17
